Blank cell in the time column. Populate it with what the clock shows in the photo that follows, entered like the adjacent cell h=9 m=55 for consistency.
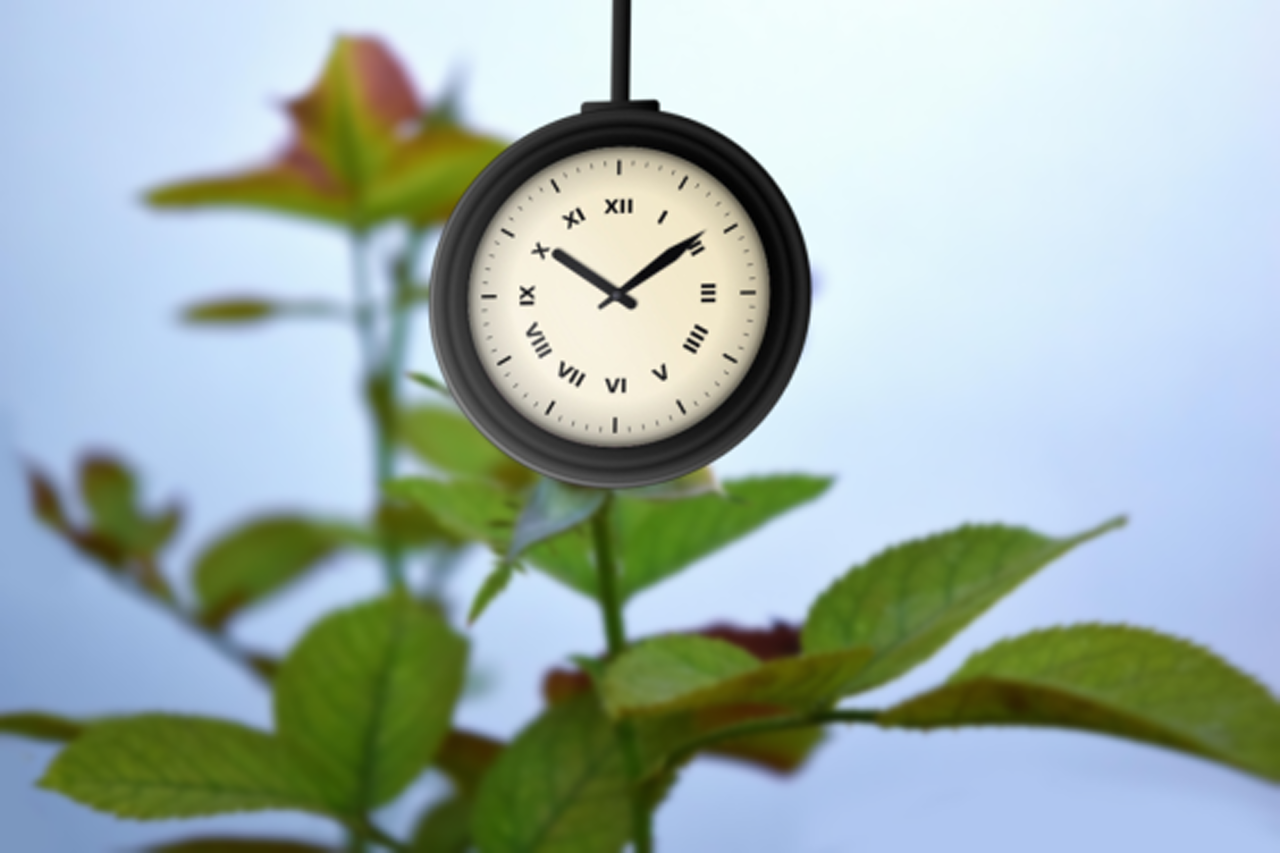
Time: h=10 m=9
